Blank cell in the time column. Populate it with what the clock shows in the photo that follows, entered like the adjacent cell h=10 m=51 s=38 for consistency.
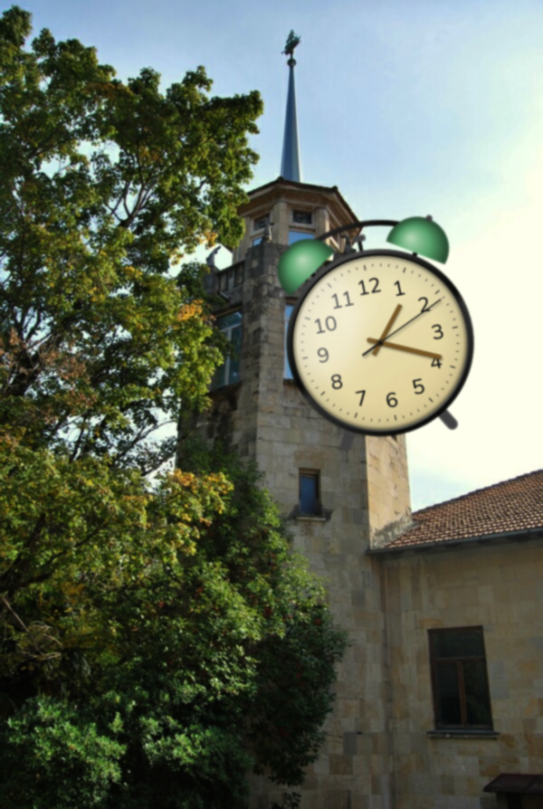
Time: h=1 m=19 s=11
